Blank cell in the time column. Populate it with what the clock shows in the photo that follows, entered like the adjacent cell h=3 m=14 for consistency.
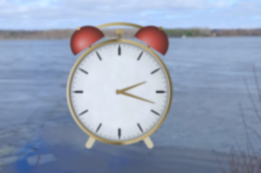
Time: h=2 m=18
